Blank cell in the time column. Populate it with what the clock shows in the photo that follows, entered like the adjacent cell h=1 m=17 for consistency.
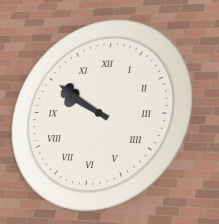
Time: h=9 m=50
